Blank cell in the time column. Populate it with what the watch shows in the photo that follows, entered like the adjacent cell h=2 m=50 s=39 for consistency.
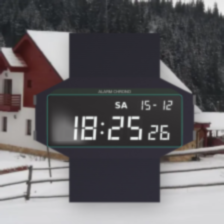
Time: h=18 m=25 s=26
